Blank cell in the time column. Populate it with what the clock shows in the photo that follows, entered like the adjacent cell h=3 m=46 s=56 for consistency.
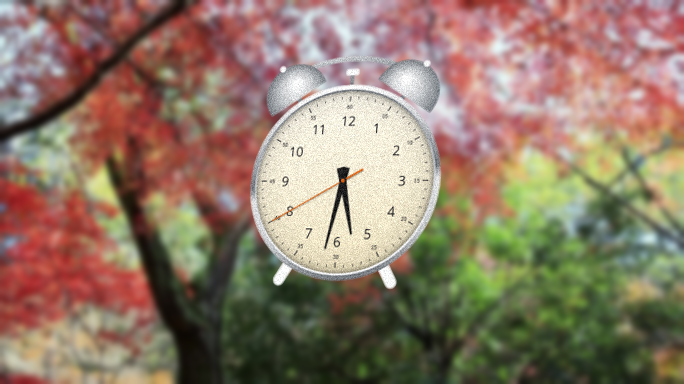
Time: h=5 m=31 s=40
